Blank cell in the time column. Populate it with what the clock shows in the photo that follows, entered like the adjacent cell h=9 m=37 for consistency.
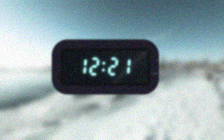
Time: h=12 m=21
